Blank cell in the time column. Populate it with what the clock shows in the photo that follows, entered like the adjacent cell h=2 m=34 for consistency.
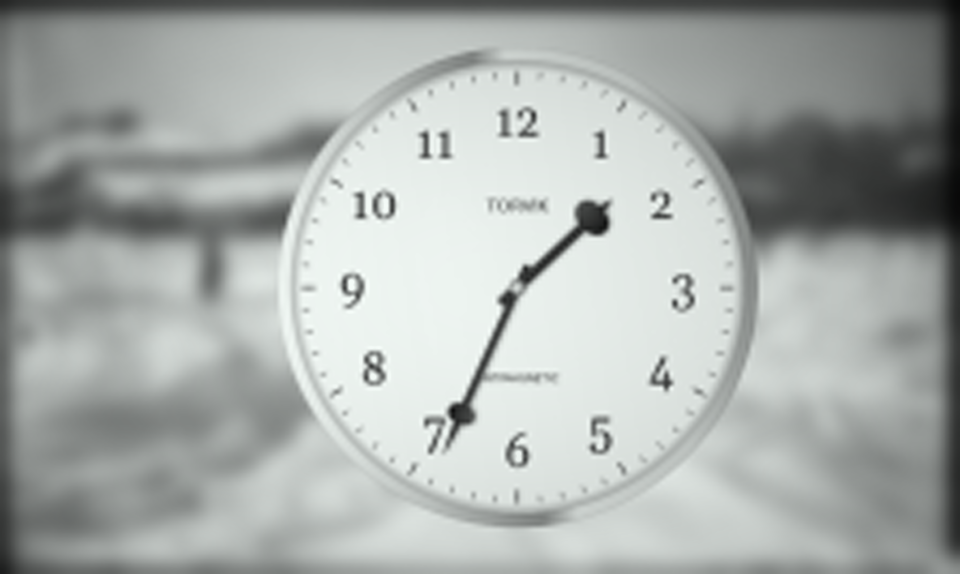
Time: h=1 m=34
